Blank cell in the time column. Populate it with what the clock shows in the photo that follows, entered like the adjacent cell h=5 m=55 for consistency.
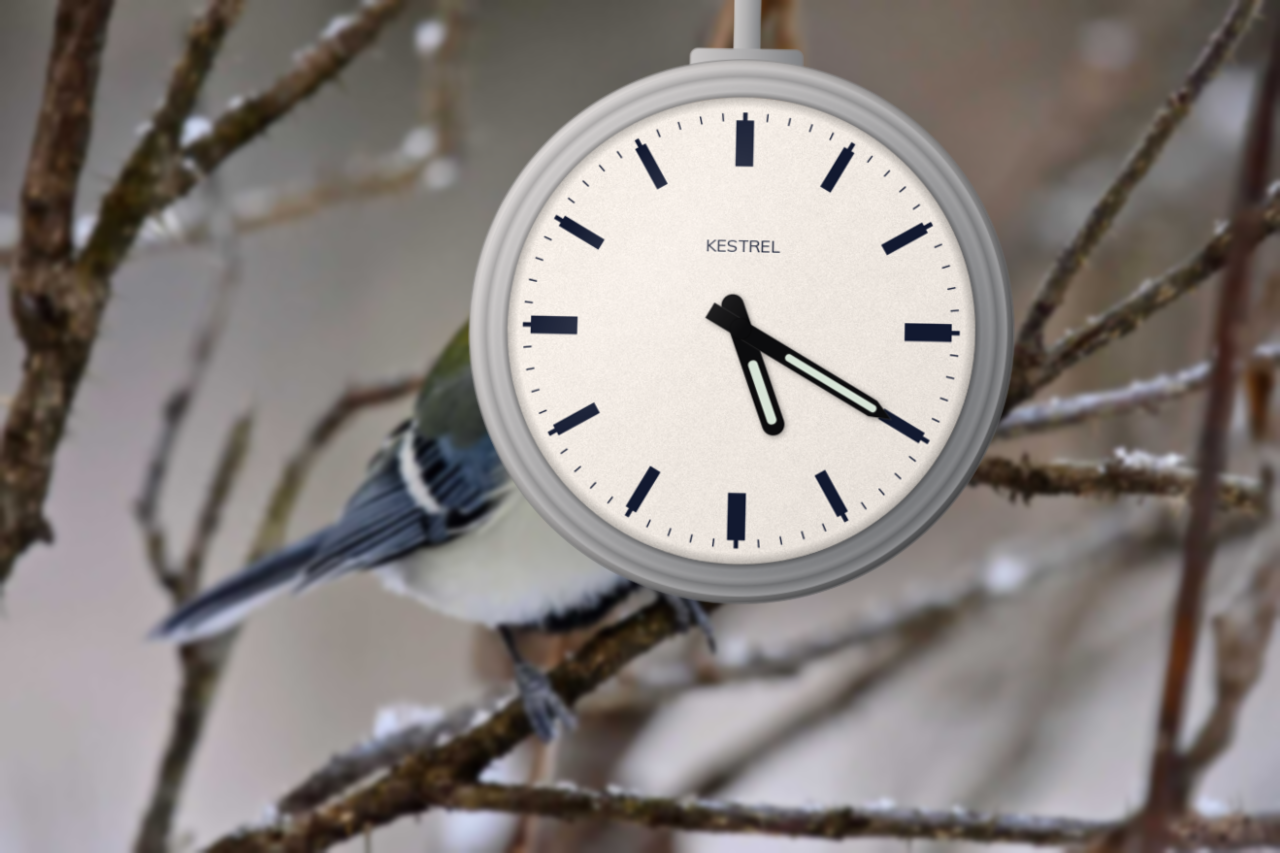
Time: h=5 m=20
